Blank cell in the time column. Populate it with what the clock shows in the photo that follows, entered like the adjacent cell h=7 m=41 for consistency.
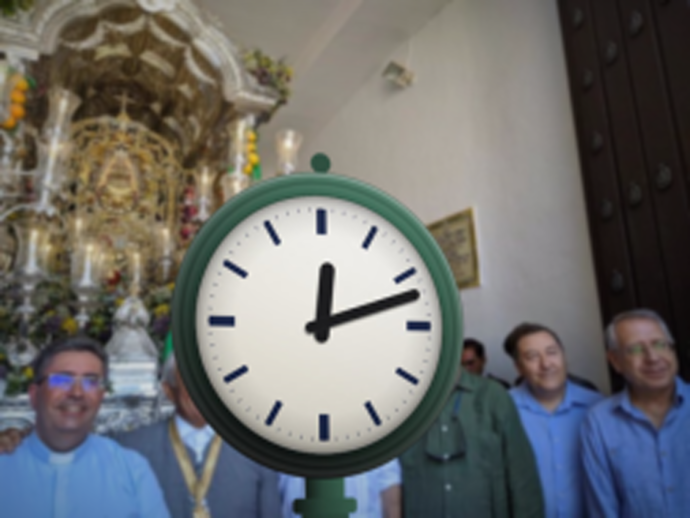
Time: h=12 m=12
